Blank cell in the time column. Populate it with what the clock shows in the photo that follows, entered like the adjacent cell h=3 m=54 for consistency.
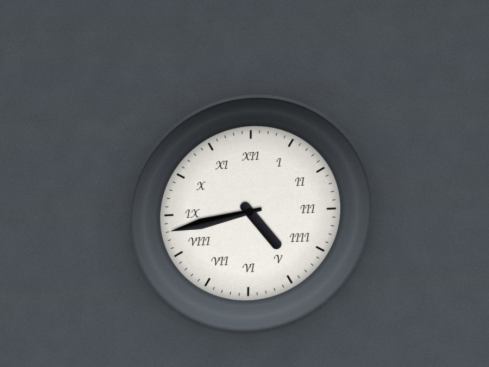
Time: h=4 m=43
